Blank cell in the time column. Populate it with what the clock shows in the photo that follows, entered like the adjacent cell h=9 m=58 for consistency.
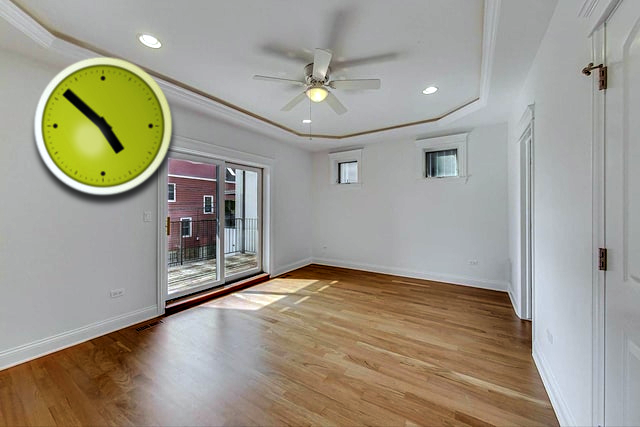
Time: h=4 m=52
